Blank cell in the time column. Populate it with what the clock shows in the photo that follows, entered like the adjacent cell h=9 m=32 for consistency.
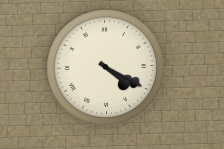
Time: h=4 m=20
